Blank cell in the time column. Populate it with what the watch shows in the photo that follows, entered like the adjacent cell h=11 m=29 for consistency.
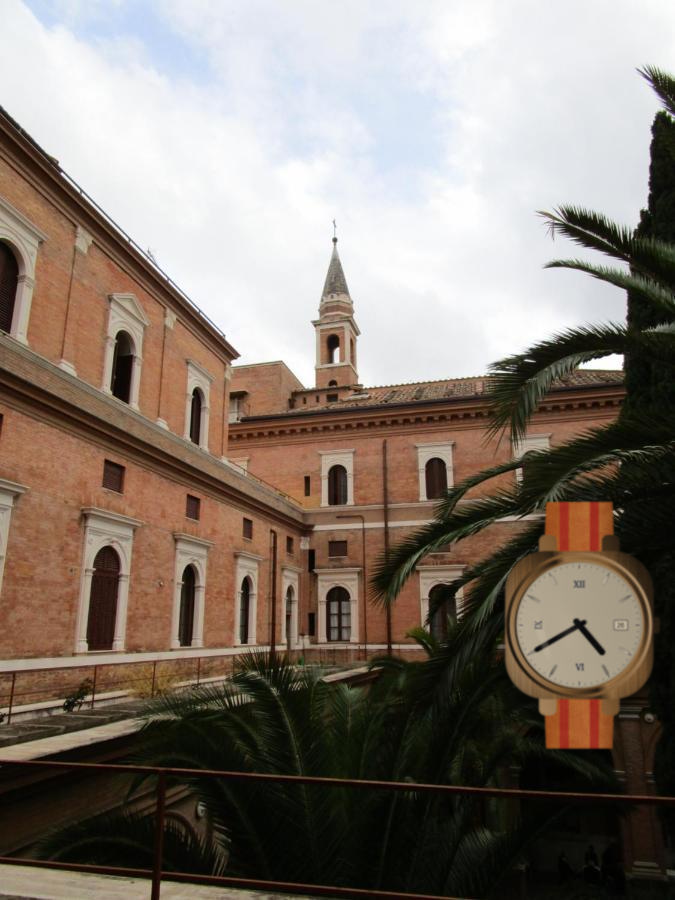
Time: h=4 m=40
